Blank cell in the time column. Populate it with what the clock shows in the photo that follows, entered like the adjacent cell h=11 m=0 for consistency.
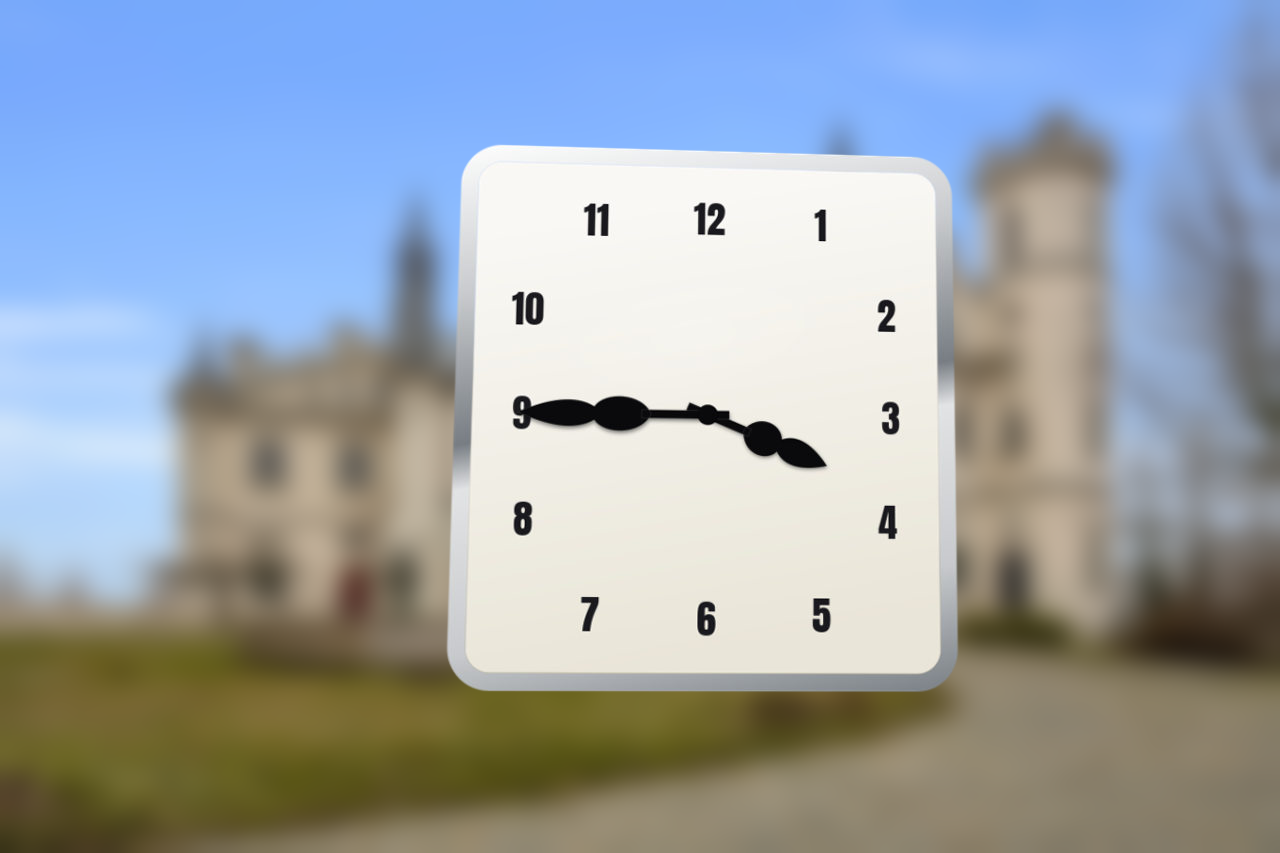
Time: h=3 m=45
